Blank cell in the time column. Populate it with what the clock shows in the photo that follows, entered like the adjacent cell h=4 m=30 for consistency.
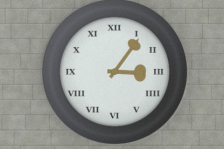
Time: h=3 m=6
